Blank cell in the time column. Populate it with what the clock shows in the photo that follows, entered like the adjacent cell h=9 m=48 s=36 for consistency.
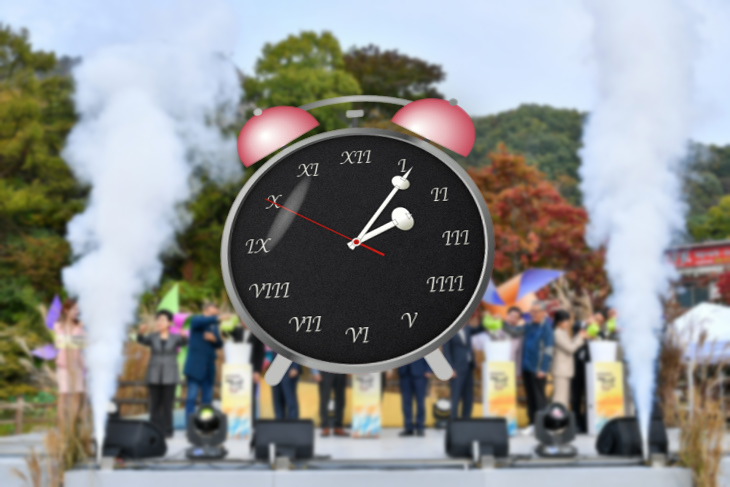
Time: h=2 m=5 s=50
